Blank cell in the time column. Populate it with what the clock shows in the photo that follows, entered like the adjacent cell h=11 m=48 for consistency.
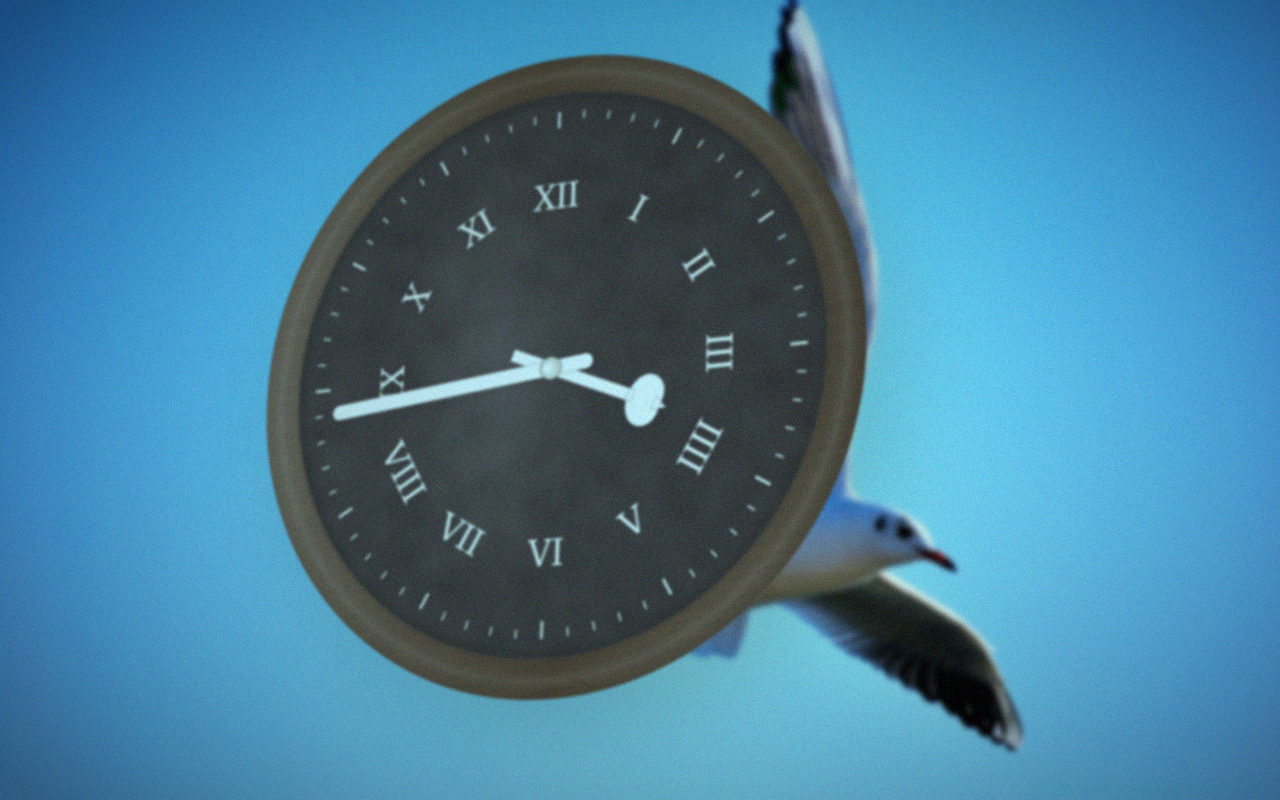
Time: h=3 m=44
